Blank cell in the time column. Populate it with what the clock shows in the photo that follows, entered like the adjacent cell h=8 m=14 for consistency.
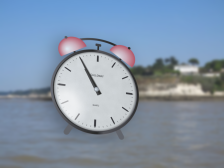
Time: h=10 m=55
